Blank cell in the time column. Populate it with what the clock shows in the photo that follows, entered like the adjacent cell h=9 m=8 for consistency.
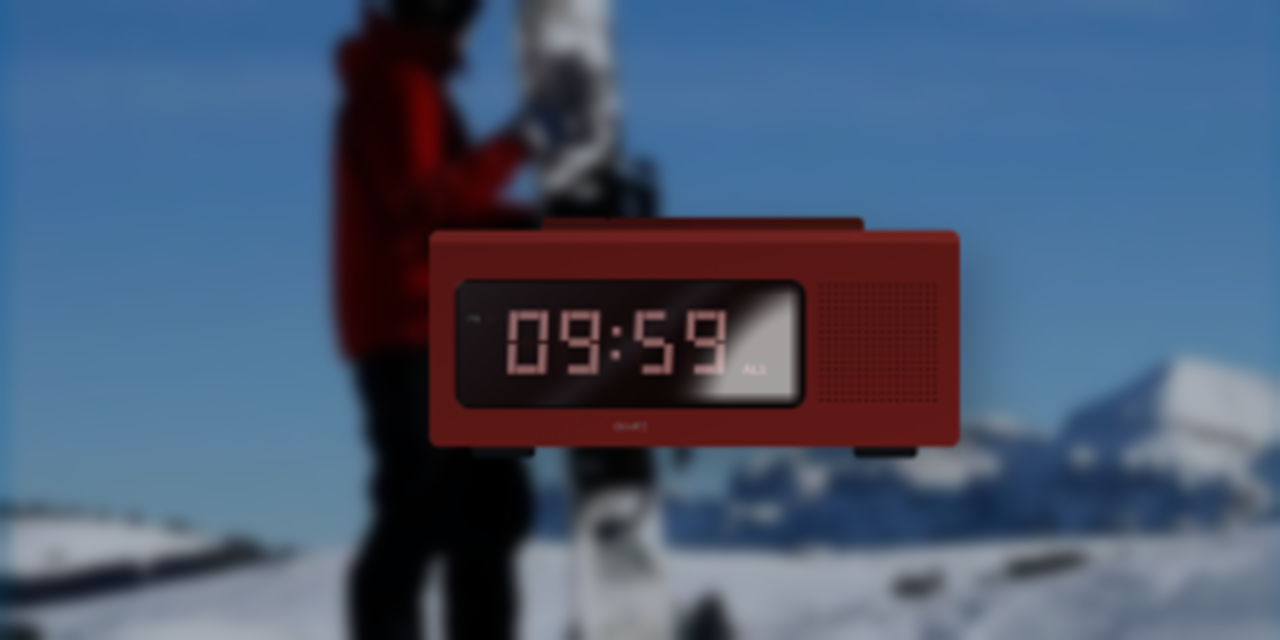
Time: h=9 m=59
